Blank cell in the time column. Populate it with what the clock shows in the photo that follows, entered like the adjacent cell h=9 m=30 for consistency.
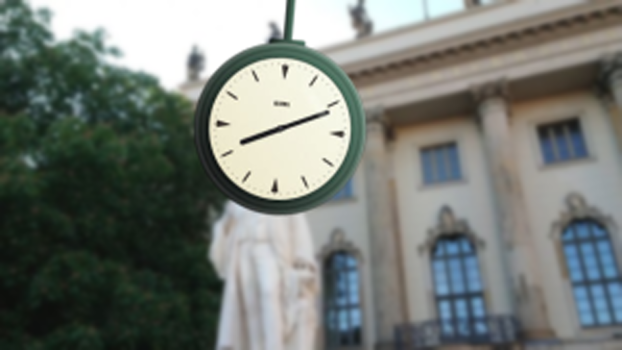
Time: h=8 m=11
